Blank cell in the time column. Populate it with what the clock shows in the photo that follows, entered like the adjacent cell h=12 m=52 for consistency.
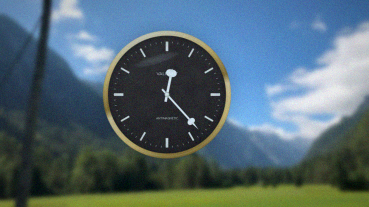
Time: h=12 m=23
